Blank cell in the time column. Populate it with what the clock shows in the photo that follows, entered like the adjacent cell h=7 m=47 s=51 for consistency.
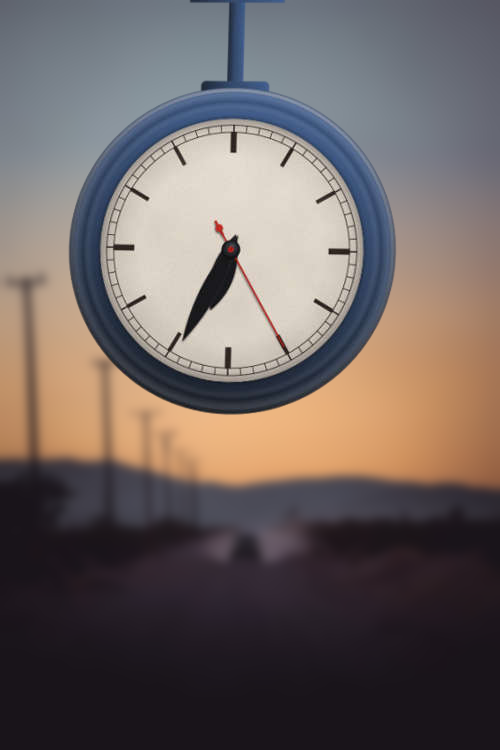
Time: h=6 m=34 s=25
